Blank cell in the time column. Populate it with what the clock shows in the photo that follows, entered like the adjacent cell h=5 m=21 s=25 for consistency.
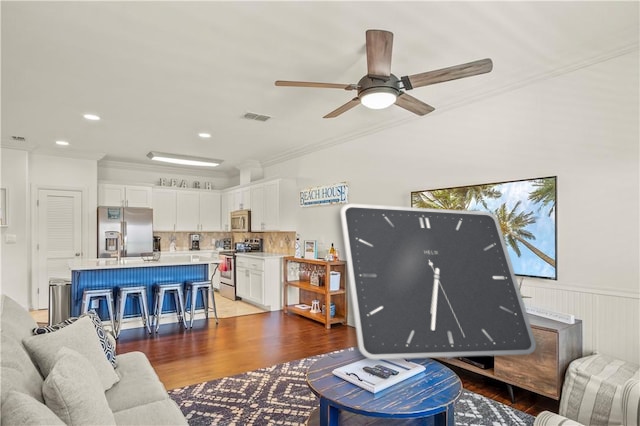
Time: h=6 m=32 s=28
